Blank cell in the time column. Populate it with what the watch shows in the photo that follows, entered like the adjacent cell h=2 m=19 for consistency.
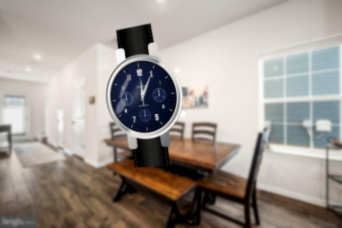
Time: h=12 m=5
